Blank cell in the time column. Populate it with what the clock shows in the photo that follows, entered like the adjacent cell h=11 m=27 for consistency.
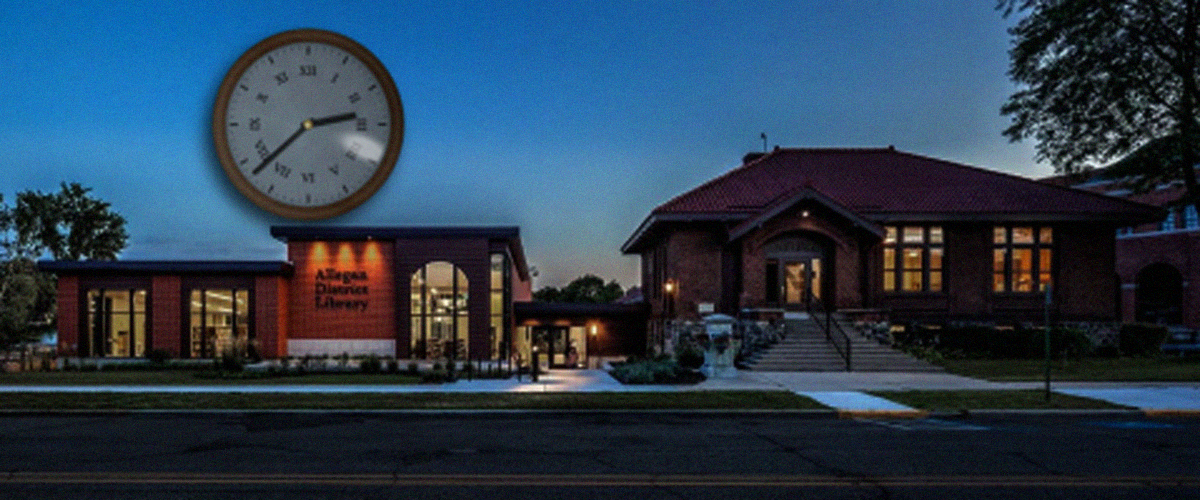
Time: h=2 m=38
